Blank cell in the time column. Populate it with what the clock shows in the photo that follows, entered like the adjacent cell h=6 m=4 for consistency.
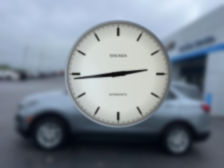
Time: h=2 m=44
